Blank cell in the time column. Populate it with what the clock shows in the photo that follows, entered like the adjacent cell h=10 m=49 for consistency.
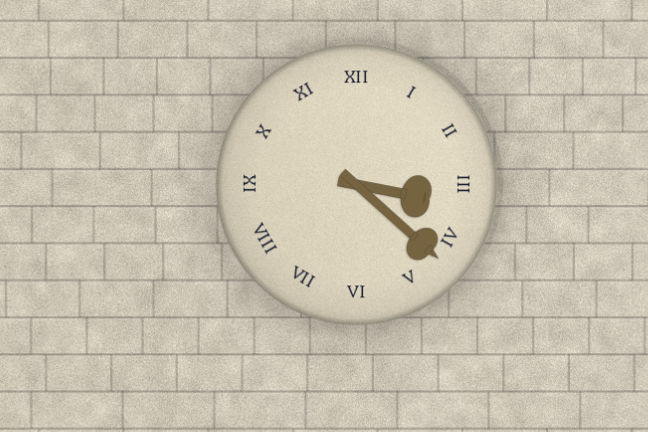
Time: h=3 m=22
